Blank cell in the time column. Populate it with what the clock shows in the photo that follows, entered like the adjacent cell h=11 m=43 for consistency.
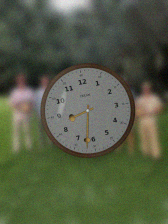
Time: h=8 m=32
